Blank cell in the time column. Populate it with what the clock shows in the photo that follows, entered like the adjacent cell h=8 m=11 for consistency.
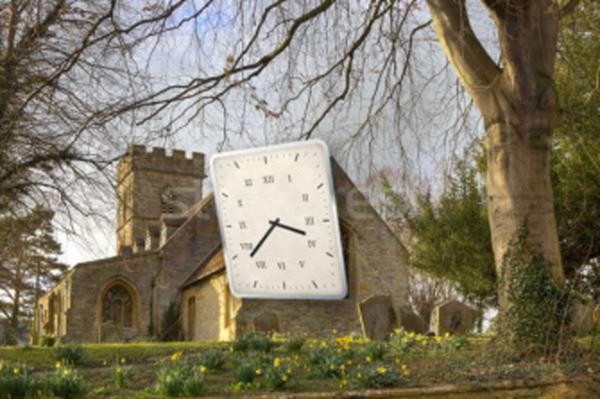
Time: h=3 m=38
